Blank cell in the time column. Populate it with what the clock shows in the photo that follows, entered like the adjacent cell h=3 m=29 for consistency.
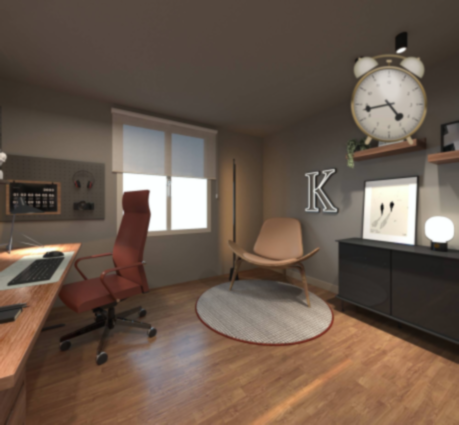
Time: h=4 m=43
